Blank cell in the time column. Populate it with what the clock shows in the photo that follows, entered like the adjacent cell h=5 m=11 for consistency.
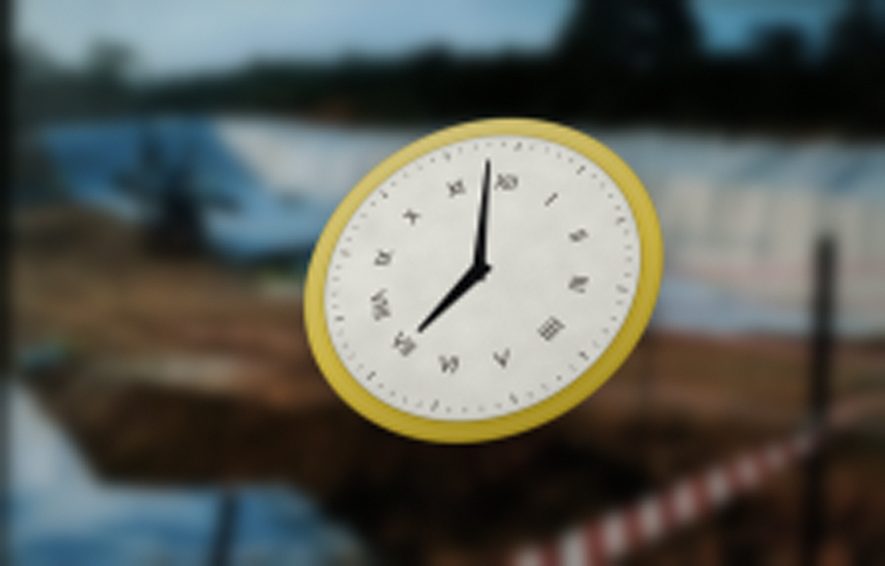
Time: h=6 m=58
